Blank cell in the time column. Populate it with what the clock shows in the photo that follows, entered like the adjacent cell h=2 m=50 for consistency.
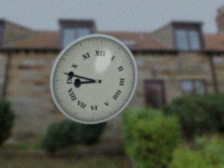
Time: h=8 m=47
